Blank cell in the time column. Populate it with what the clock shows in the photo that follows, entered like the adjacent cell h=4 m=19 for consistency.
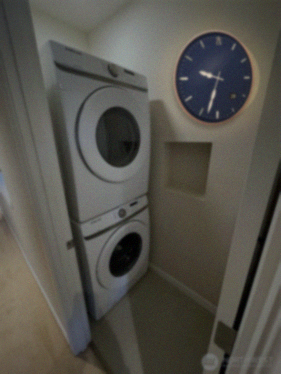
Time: h=9 m=33
